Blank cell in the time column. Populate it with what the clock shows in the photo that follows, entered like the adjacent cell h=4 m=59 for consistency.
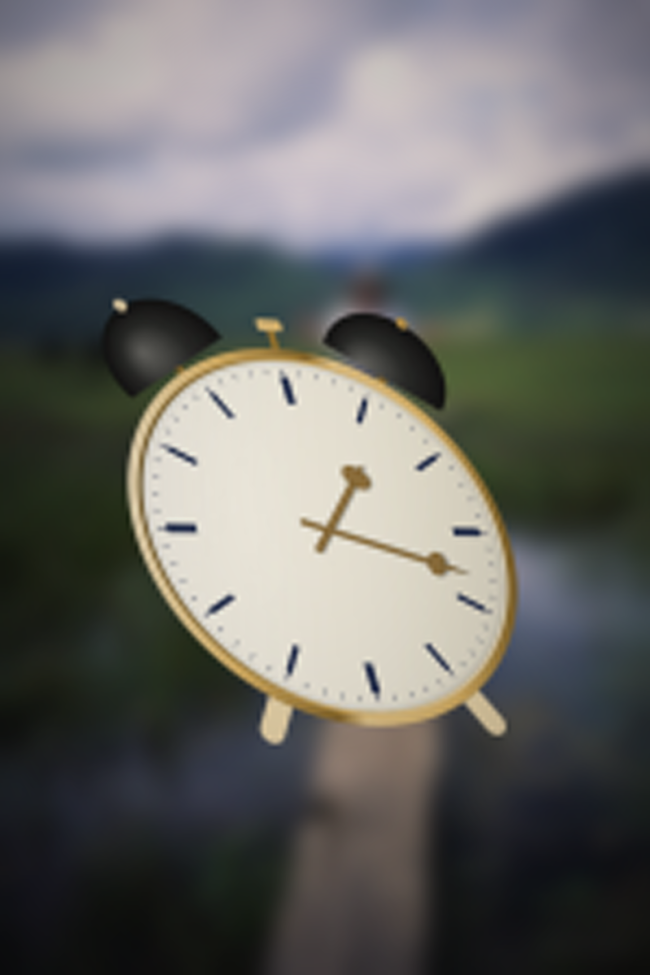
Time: h=1 m=18
